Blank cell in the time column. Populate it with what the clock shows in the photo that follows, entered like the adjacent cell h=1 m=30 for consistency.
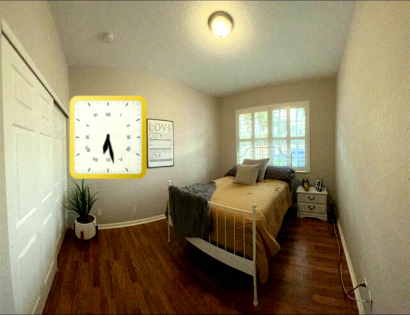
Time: h=6 m=28
